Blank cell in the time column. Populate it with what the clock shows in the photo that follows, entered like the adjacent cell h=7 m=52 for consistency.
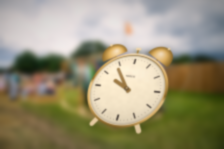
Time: h=9 m=54
